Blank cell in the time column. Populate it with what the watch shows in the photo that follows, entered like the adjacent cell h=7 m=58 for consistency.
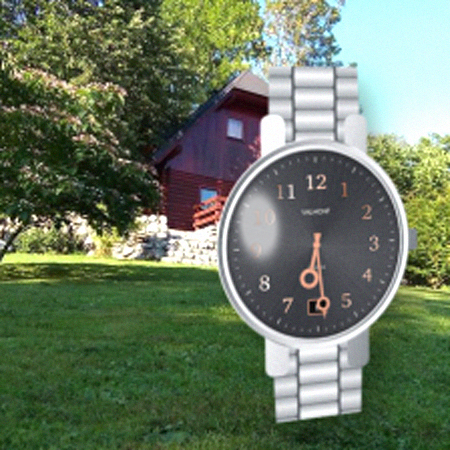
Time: h=6 m=29
